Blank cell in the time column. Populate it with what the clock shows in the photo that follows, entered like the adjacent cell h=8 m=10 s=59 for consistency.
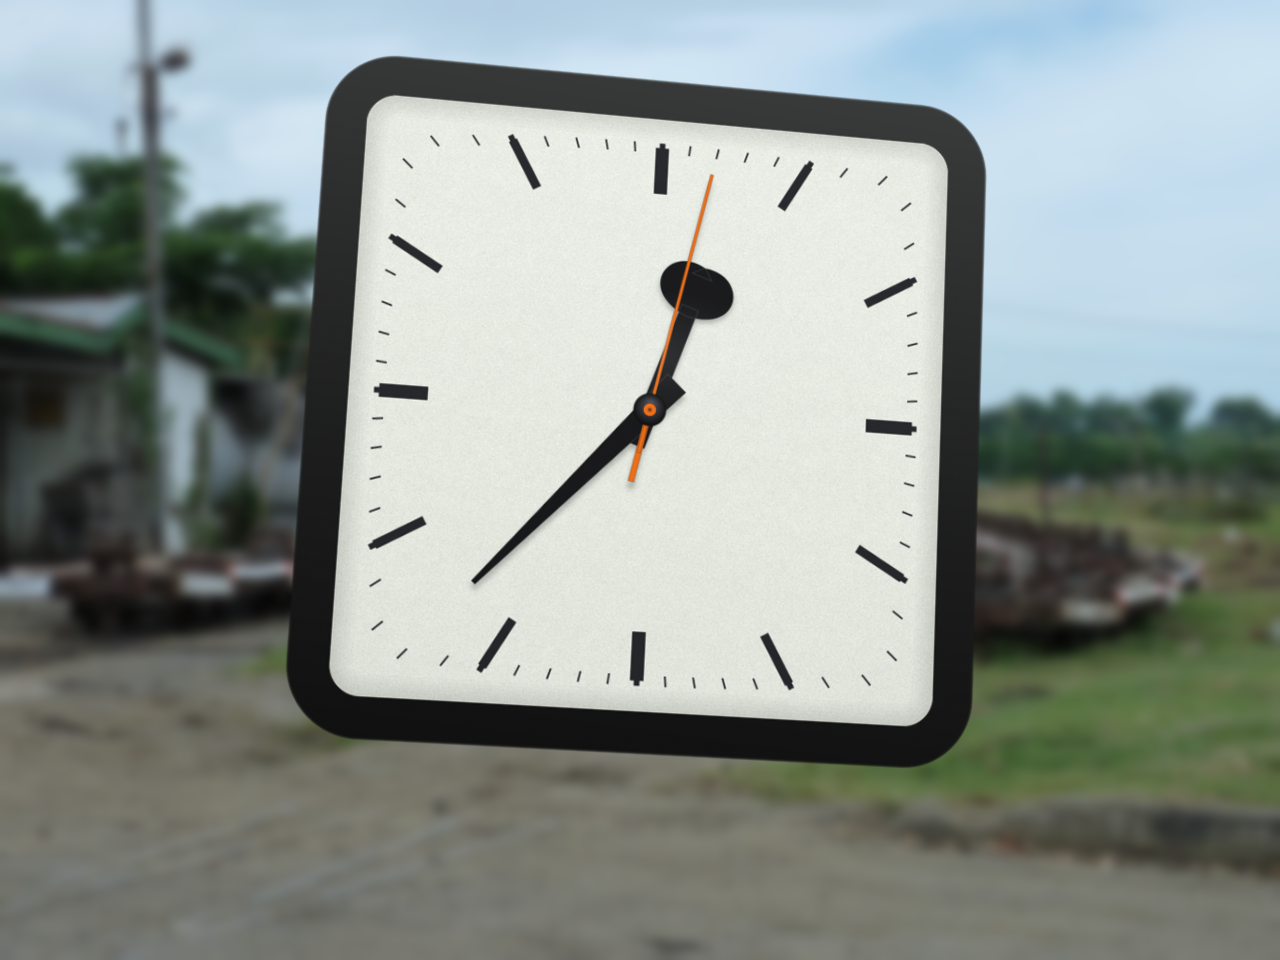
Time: h=12 m=37 s=2
